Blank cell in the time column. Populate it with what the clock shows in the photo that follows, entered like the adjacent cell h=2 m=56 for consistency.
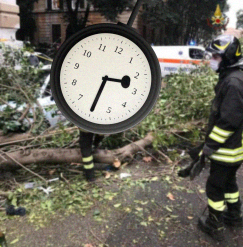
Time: h=2 m=30
